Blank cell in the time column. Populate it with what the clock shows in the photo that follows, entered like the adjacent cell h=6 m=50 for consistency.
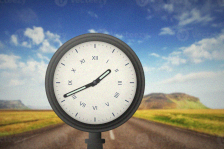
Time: h=1 m=41
